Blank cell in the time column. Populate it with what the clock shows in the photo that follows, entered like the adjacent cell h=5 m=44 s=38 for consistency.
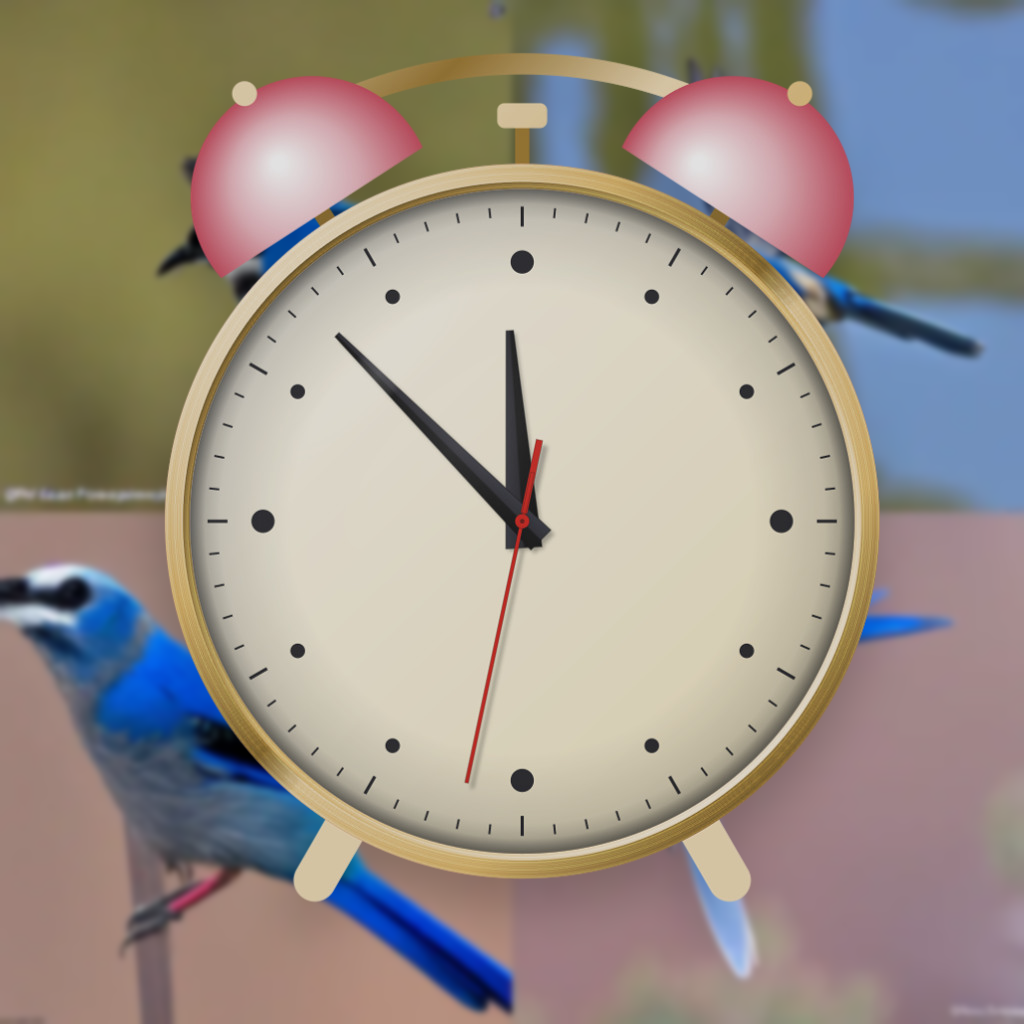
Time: h=11 m=52 s=32
